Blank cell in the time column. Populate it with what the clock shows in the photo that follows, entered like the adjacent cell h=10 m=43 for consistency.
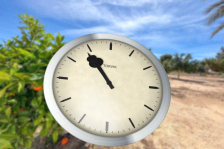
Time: h=10 m=54
